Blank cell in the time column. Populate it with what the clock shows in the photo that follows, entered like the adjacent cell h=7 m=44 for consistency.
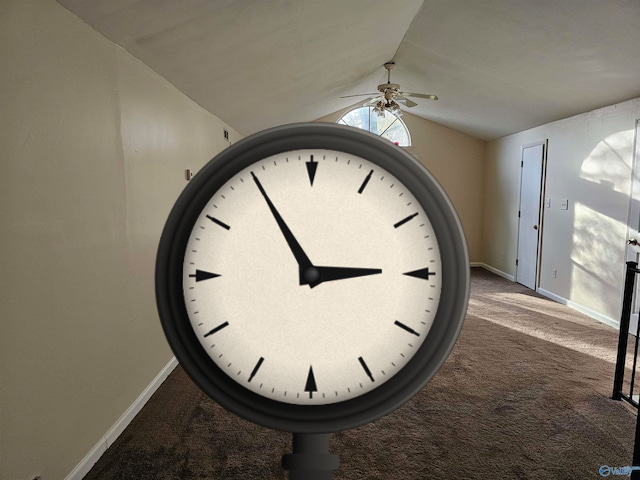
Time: h=2 m=55
